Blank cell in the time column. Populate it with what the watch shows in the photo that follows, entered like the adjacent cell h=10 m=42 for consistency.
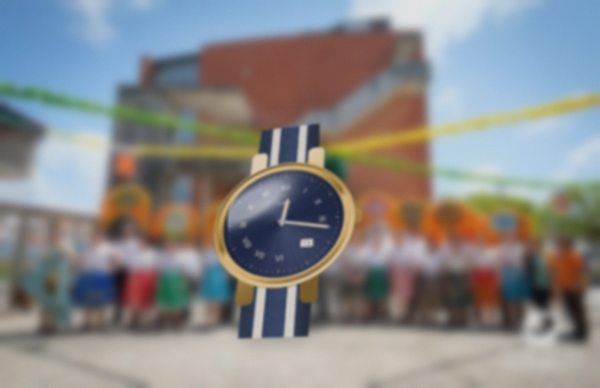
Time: h=12 m=17
